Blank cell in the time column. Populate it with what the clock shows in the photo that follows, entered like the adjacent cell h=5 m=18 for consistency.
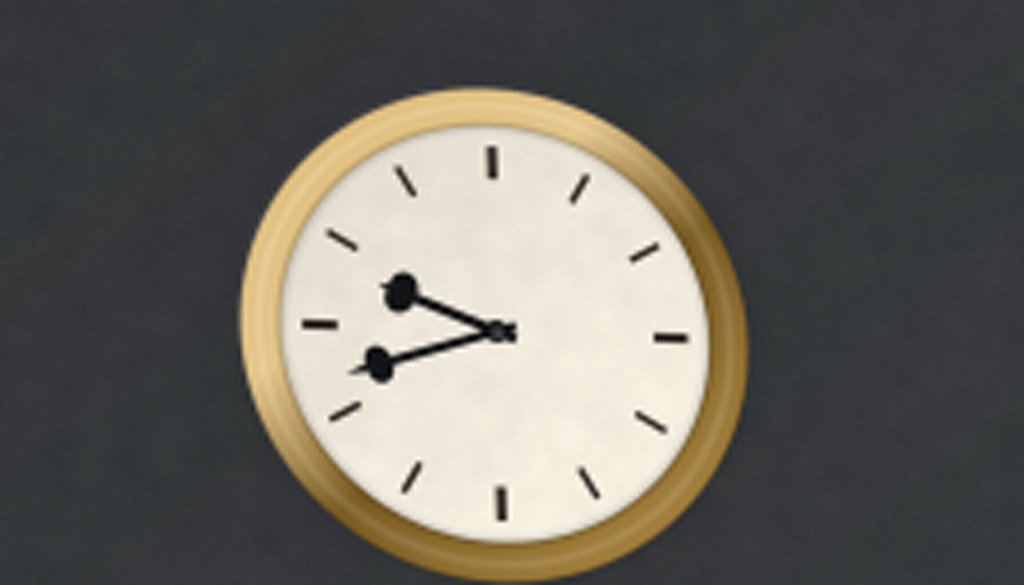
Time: h=9 m=42
